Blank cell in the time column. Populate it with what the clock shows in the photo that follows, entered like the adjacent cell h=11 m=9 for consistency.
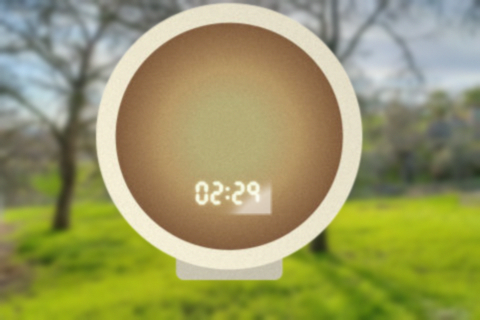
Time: h=2 m=29
